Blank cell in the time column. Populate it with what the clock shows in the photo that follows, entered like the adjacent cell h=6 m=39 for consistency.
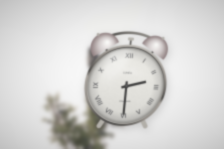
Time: h=2 m=30
